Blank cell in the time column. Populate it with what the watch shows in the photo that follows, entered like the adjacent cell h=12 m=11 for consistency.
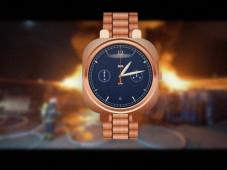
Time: h=1 m=13
